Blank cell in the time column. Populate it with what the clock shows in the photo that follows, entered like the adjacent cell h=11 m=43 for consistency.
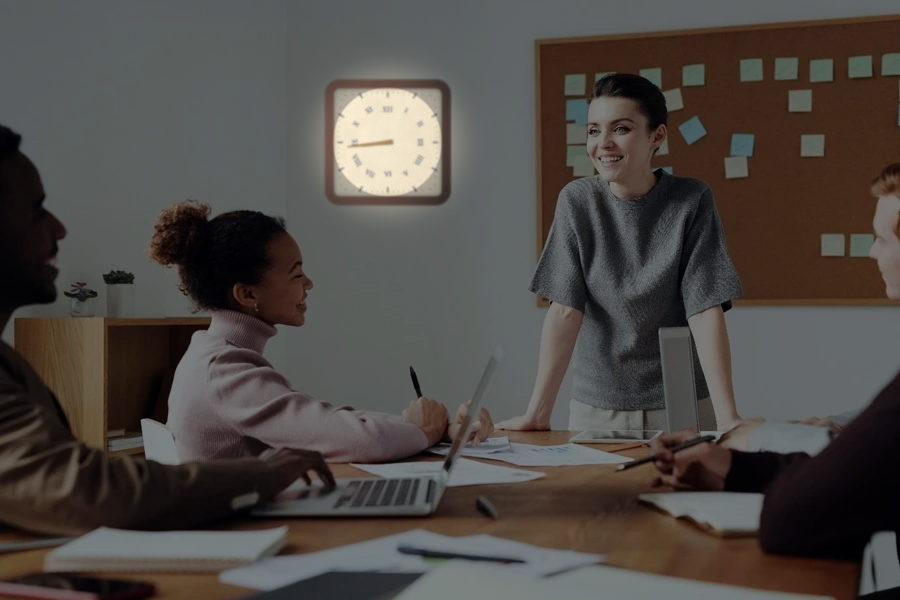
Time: h=8 m=44
